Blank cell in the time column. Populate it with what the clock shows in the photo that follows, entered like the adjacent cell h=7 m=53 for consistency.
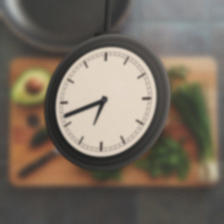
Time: h=6 m=42
